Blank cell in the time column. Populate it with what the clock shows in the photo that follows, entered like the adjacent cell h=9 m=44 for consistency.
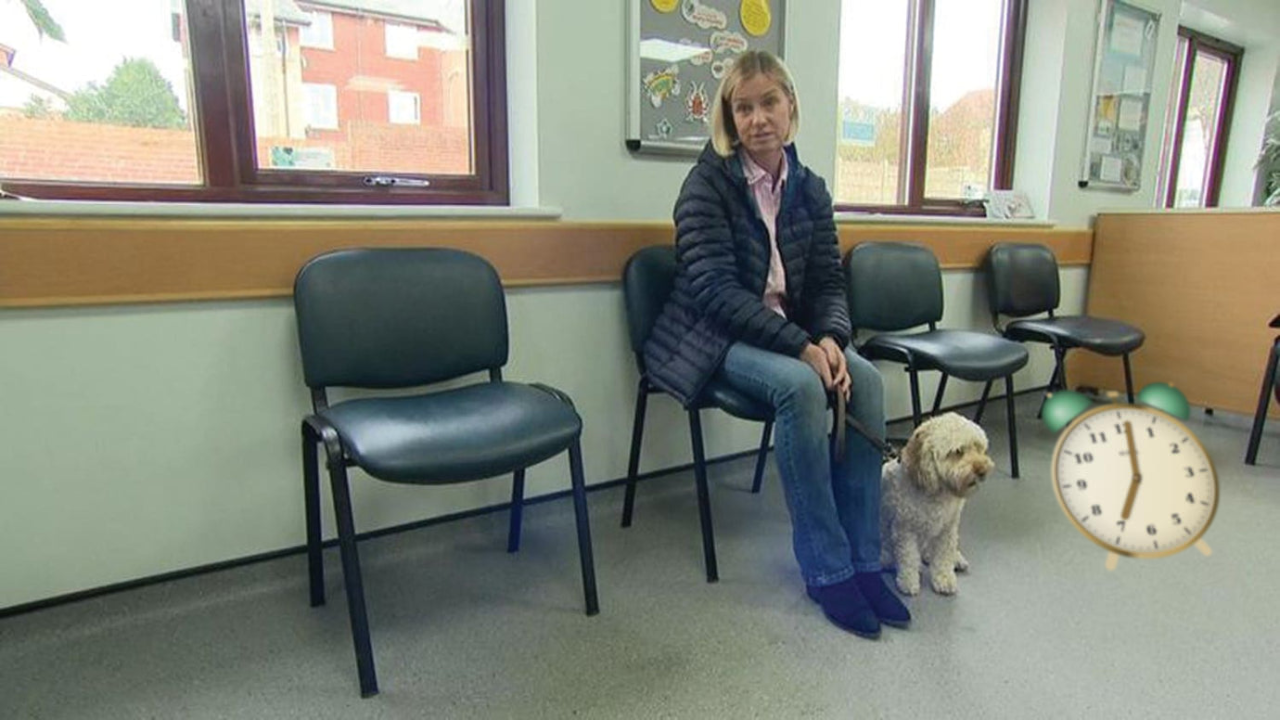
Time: h=7 m=1
